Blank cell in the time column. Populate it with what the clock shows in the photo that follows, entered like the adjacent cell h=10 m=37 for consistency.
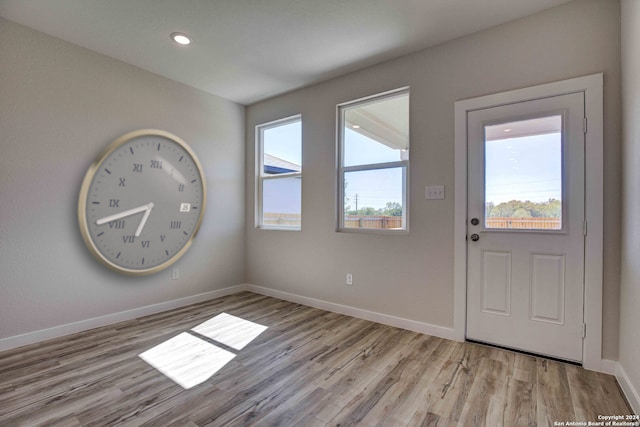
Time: h=6 m=42
